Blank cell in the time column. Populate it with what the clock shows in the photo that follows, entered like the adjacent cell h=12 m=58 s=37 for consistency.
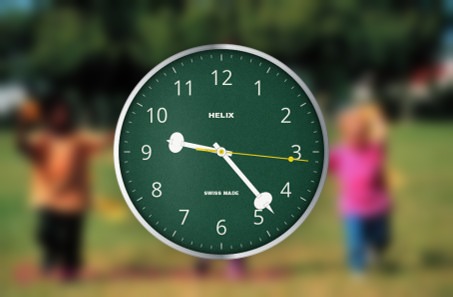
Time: h=9 m=23 s=16
